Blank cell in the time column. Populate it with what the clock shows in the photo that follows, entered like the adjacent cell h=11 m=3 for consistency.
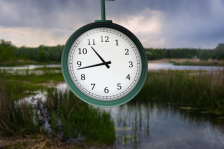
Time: h=10 m=43
